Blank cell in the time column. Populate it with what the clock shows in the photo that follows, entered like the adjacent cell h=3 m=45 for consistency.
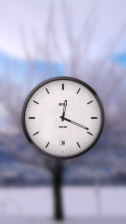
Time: h=12 m=19
